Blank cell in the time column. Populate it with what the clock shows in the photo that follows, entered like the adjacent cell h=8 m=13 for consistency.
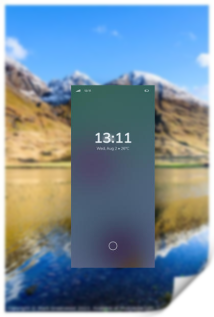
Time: h=13 m=11
